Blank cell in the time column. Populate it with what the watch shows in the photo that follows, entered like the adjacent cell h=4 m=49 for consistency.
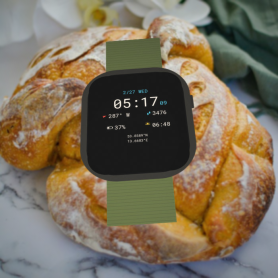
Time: h=5 m=17
